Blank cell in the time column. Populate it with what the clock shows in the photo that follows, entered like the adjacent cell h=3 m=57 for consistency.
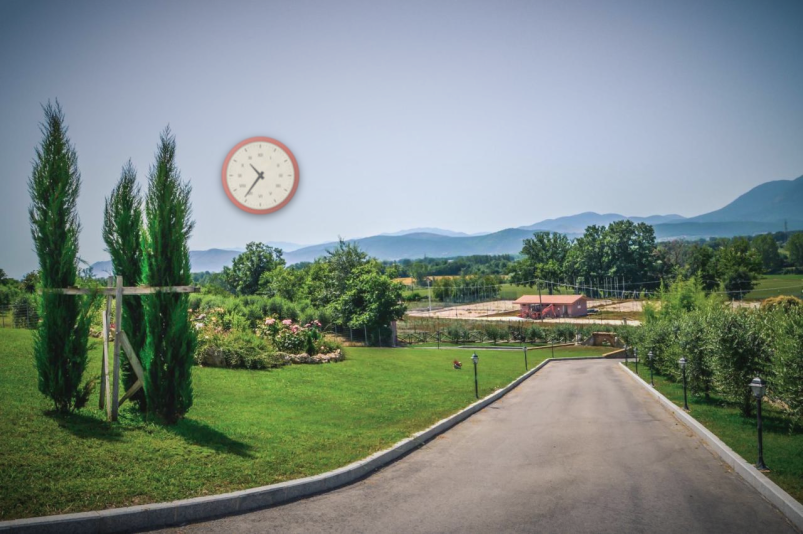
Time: h=10 m=36
